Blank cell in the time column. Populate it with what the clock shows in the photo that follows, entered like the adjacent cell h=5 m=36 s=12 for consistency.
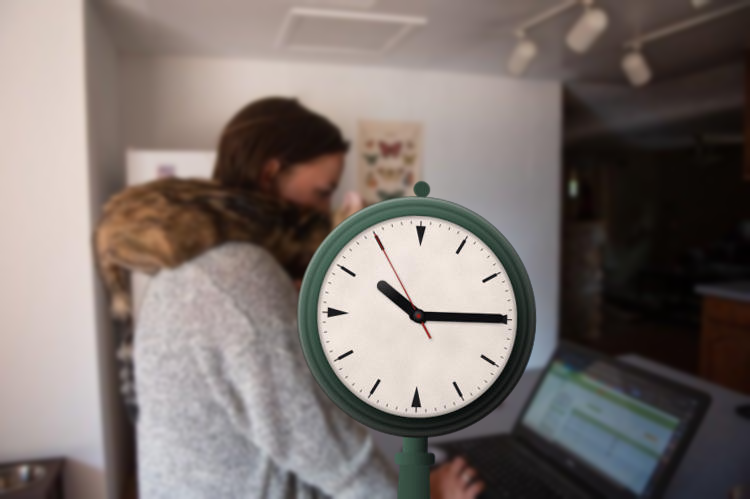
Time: h=10 m=14 s=55
